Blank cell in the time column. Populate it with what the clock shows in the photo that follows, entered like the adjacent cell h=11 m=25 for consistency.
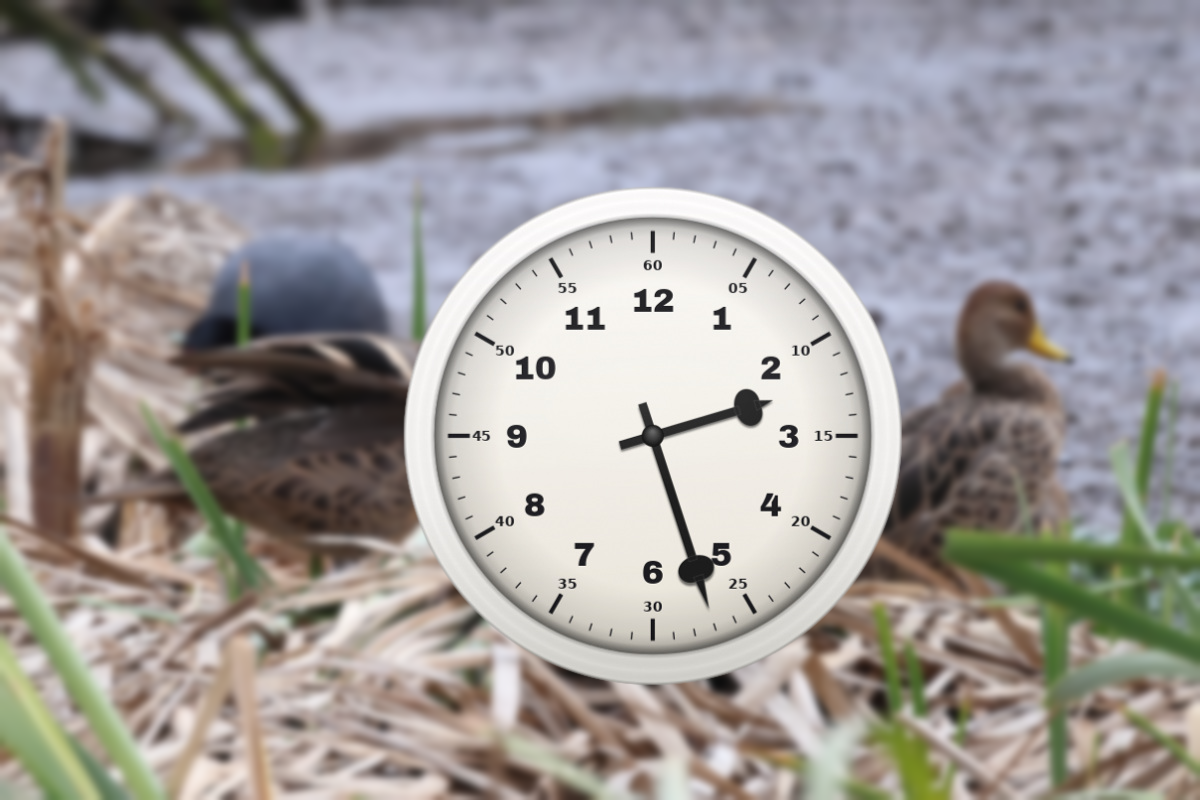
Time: h=2 m=27
